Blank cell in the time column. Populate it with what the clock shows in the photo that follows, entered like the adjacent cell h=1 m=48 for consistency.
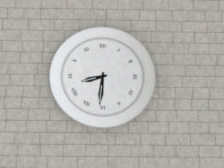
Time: h=8 m=31
